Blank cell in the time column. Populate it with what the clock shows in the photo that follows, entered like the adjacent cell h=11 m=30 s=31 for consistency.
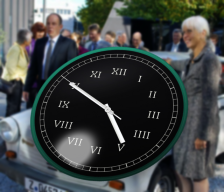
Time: h=4 m=49 s=50
